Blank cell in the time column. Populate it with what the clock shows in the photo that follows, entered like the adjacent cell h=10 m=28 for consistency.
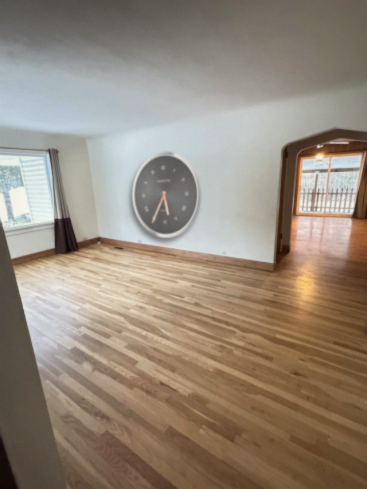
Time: h=5 m=35
